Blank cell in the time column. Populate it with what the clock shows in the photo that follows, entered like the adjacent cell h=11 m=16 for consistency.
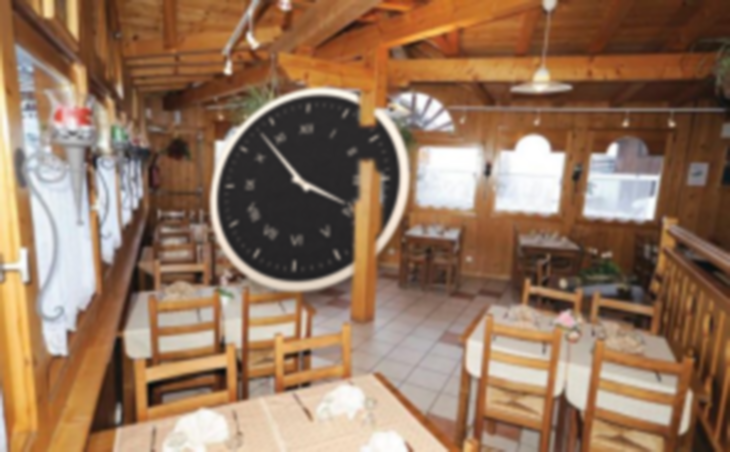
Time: h=3 m=53
